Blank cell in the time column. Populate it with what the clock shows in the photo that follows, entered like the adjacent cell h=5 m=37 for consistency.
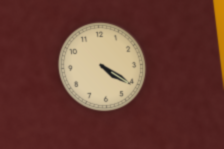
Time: h=4 m=21
